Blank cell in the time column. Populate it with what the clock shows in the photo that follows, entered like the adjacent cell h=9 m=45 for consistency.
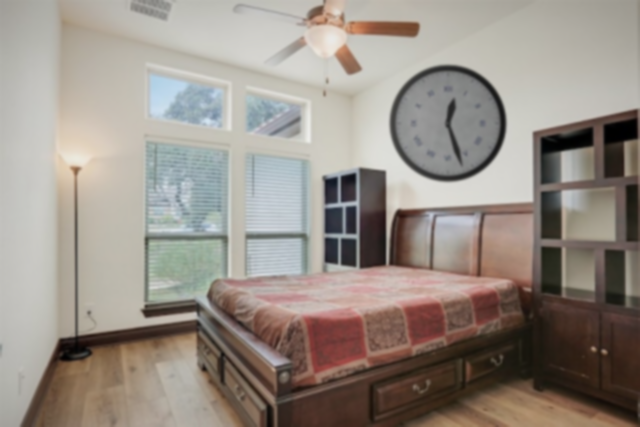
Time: h=12 m=27
